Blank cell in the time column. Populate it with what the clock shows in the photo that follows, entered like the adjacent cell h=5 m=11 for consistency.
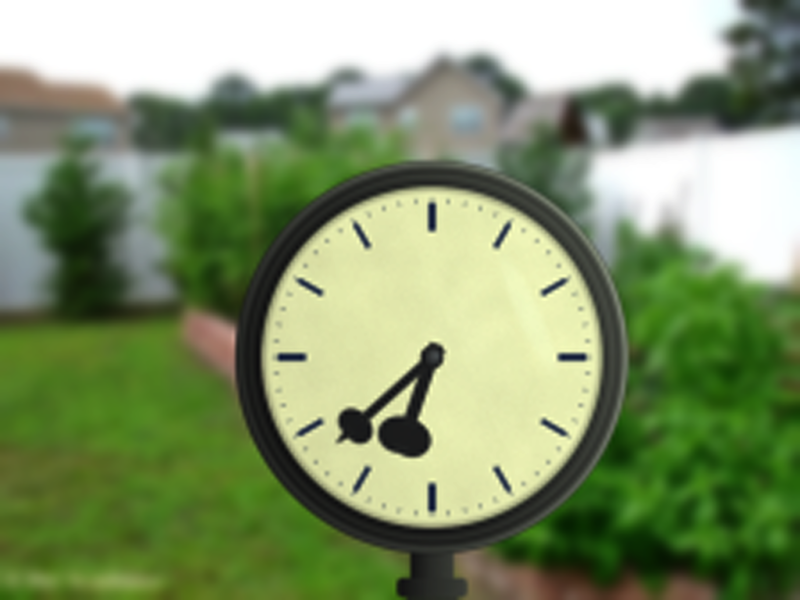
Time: h=6 m=38
